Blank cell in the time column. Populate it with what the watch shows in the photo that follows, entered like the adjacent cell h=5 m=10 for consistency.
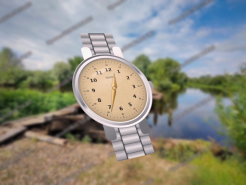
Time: h=12 m=34
